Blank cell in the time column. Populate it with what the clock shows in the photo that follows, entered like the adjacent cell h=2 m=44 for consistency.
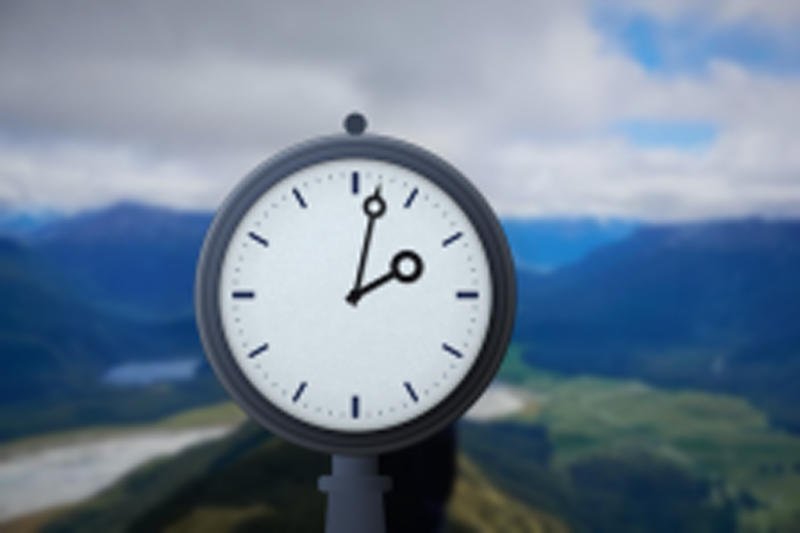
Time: h=2 m=2
